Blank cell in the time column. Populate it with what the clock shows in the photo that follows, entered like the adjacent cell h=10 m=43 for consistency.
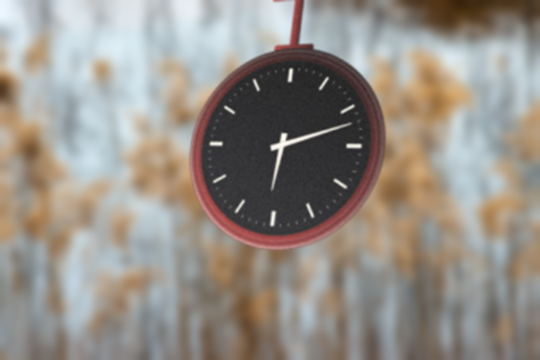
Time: h=6 m=12
